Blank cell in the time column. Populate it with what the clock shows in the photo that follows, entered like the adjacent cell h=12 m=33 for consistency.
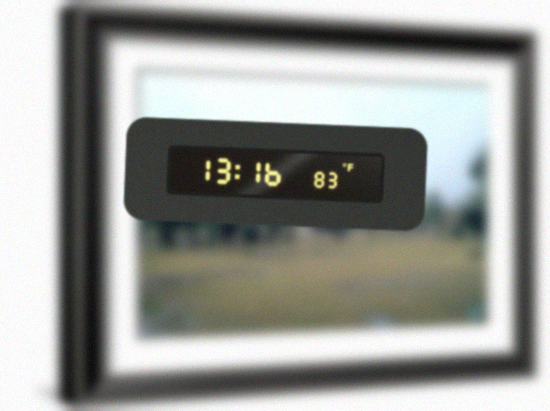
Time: h=13 m=16
